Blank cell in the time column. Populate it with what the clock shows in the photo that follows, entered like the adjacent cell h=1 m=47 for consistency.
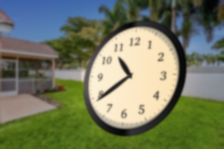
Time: h=10 m=39
